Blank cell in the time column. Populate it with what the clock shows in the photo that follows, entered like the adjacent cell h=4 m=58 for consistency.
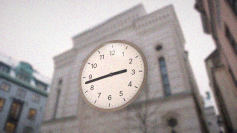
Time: h=2 m=43
